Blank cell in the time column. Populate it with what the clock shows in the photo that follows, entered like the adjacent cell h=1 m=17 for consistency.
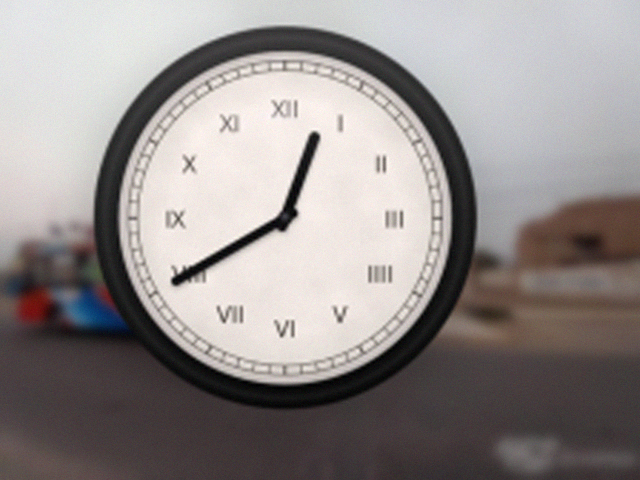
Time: h=12 m=40
